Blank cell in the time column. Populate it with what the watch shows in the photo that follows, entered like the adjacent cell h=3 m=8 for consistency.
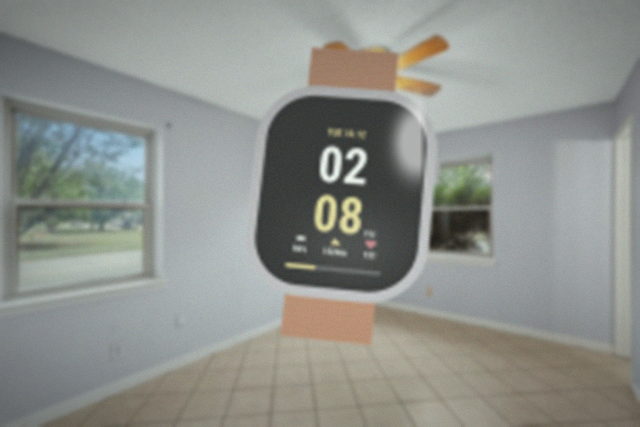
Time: h=2 m=8
